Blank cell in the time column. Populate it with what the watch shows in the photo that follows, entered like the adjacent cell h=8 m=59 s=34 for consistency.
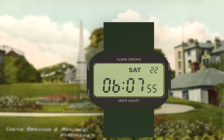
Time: h=6 m=7 s=55
